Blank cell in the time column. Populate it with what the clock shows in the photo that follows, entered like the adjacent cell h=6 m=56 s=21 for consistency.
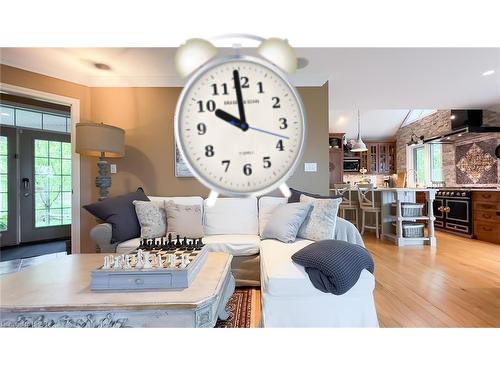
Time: h=9 m=59 s=18
